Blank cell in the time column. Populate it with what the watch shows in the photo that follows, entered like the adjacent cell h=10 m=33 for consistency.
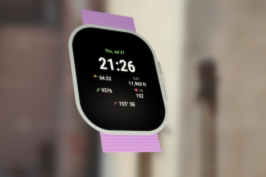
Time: h=21 m=26
